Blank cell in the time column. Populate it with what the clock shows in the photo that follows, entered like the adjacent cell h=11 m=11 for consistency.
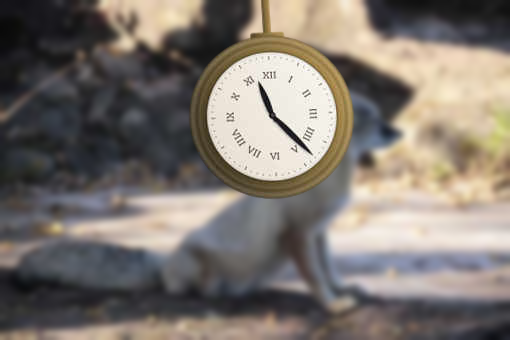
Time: h=11 m=23
